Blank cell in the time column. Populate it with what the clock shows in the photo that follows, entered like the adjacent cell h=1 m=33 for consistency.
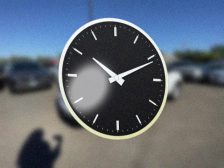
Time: h=10 m=11
